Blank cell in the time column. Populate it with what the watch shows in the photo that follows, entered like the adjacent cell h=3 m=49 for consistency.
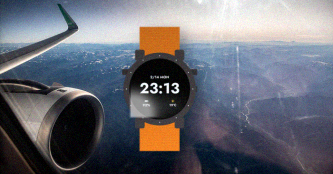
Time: h=23 m=13
